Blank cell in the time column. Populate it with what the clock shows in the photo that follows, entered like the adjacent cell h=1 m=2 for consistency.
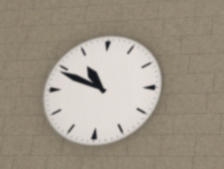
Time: h=10 m=49
